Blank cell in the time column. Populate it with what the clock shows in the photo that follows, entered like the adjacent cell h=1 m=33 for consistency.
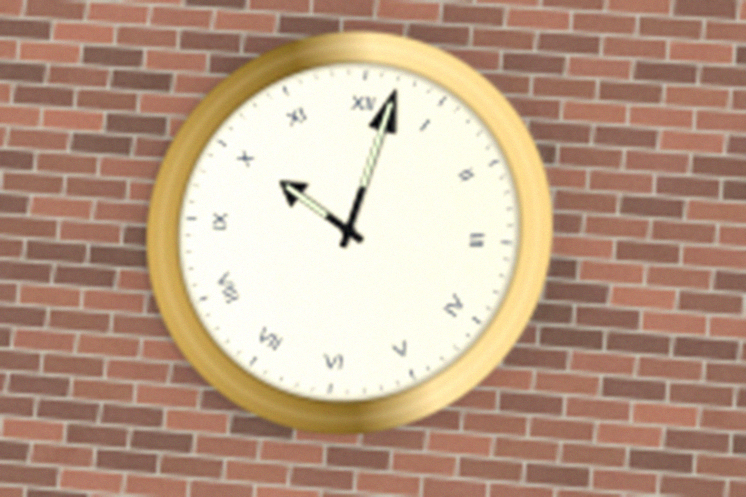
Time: h=10 m=2
